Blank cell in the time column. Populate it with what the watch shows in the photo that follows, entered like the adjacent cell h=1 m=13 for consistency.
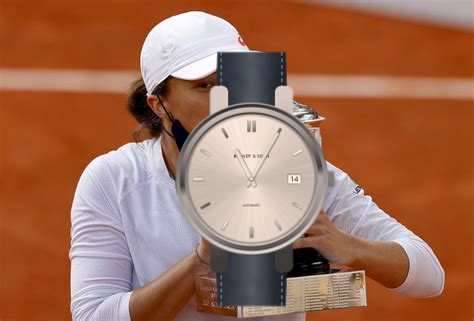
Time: h=11 m=5
